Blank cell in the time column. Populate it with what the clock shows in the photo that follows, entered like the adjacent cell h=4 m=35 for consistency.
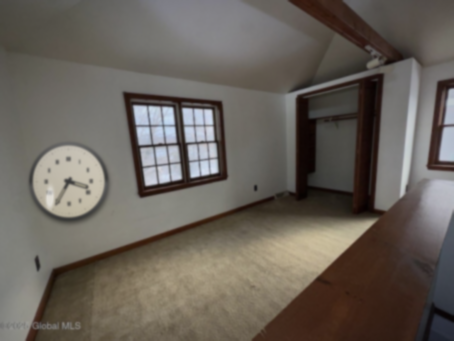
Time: h=3 m=35
